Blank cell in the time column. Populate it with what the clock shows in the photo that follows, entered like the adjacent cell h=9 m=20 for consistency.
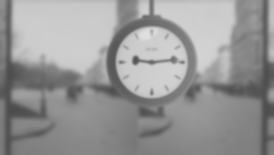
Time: h=9 m=14
